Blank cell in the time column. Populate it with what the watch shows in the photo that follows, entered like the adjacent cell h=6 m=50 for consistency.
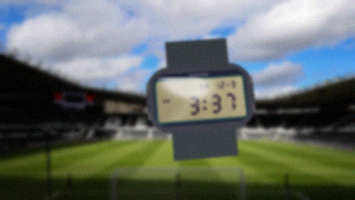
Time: h=3 m=37
